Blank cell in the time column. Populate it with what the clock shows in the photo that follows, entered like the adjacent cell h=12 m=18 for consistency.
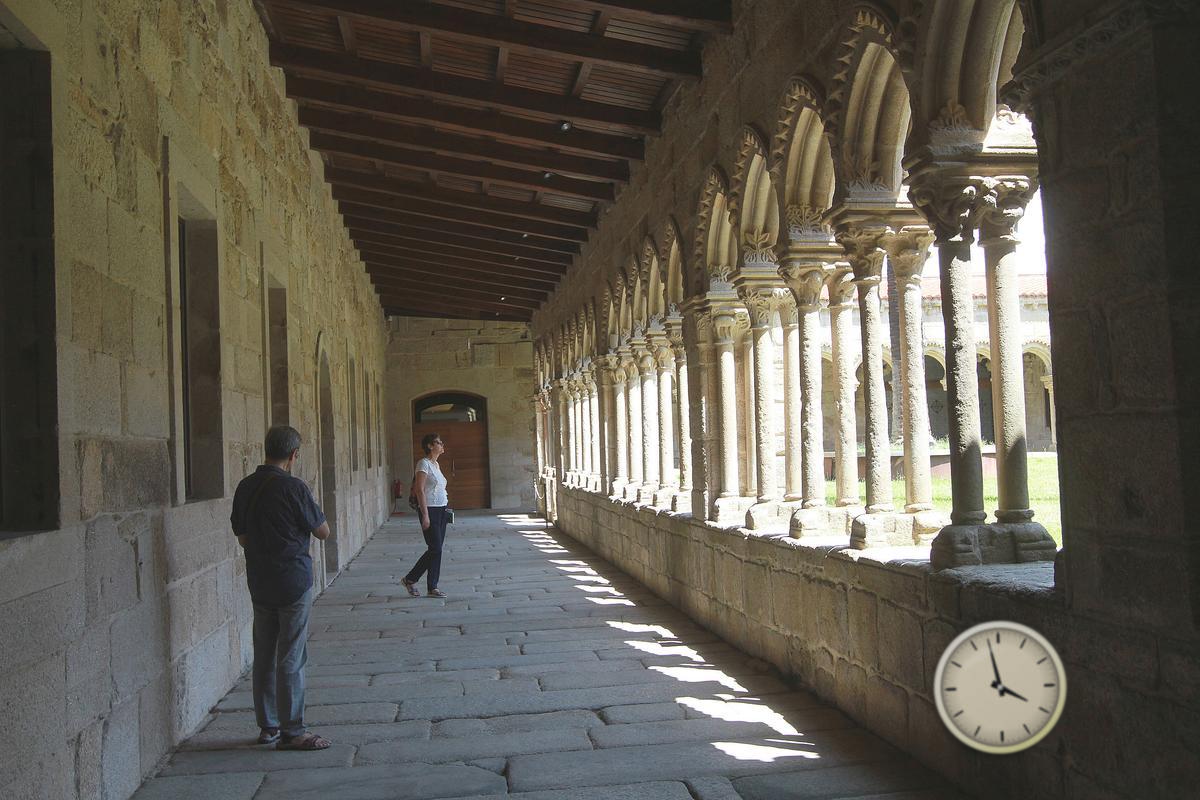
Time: h=3 m=58
